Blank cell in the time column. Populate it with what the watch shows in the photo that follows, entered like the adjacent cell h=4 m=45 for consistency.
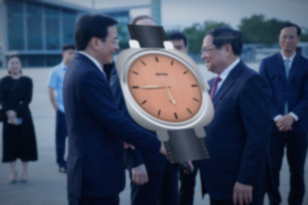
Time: h=5 m=45
